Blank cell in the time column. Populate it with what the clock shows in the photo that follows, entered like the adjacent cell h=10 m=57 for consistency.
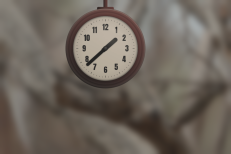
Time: h=1 m=38
